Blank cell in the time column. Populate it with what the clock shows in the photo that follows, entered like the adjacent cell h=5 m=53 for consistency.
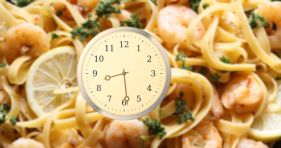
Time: h=8 m=29
